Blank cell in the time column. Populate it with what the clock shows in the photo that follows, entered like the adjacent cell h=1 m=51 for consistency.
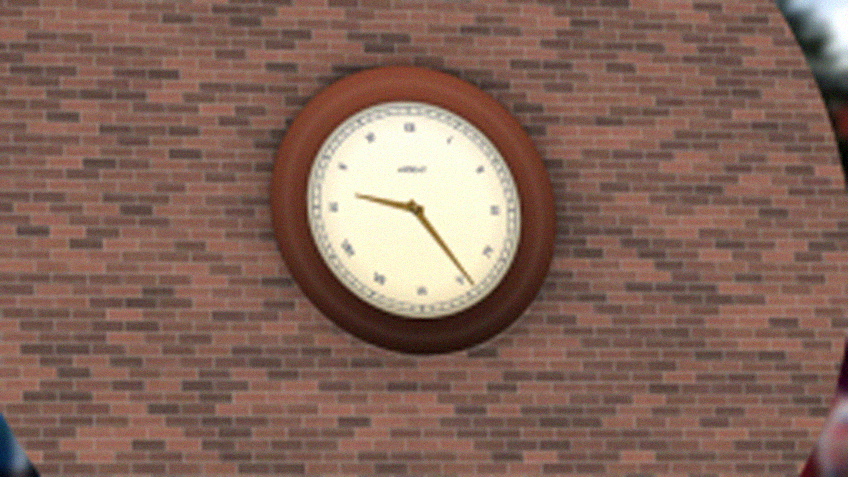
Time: h=9 m=24
